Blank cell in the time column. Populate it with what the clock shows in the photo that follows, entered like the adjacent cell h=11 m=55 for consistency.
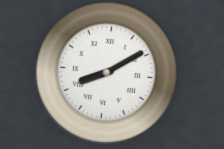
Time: h=8 m=9
